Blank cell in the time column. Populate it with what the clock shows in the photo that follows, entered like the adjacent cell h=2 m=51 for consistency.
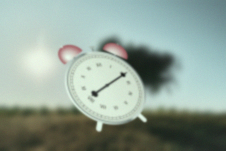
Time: h=8 m=11
